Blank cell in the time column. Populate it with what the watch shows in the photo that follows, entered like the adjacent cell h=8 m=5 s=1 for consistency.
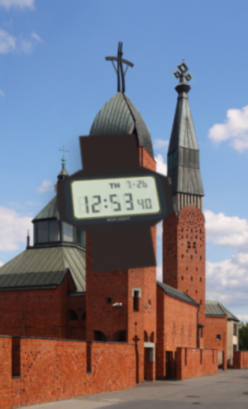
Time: h=12 m=53 s=40
